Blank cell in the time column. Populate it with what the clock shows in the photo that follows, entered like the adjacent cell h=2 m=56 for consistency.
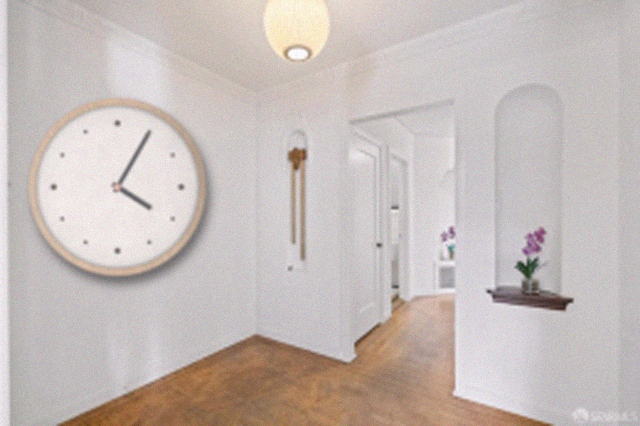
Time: h=4 m=5
